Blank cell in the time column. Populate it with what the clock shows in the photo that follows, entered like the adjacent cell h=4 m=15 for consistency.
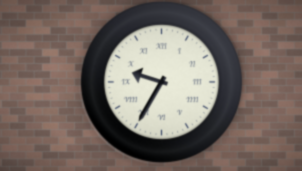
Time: h=9 m=35
